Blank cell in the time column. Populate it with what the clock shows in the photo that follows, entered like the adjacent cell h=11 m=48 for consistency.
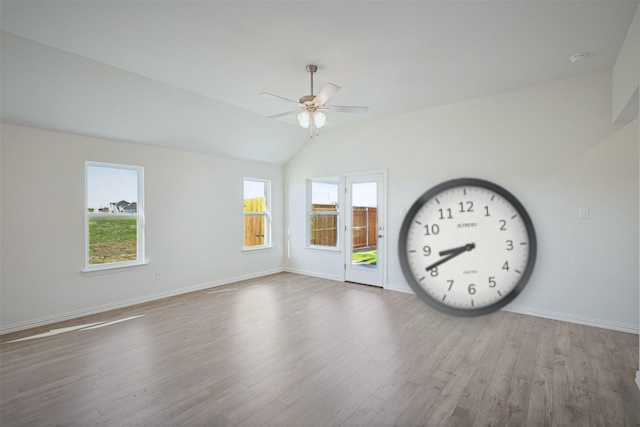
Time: h=8 m=41
